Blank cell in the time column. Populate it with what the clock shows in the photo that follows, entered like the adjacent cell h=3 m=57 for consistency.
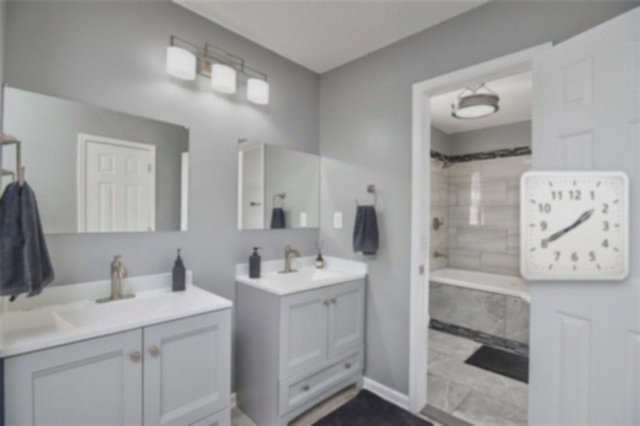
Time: h=1 m=40
